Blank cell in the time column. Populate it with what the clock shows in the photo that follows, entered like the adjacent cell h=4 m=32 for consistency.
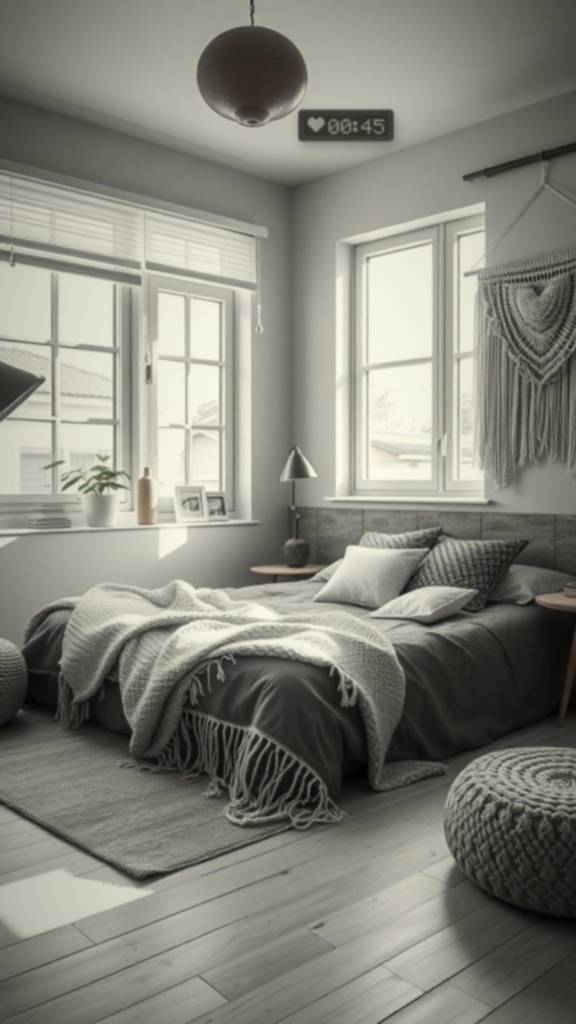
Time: h=0 m=45
